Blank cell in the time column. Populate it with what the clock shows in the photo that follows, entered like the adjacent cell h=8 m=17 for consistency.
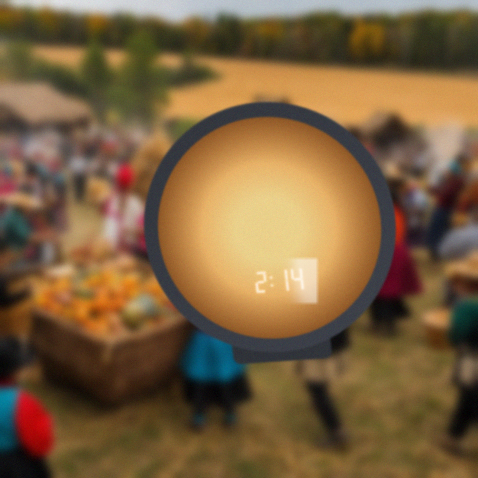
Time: h=2 m=14
